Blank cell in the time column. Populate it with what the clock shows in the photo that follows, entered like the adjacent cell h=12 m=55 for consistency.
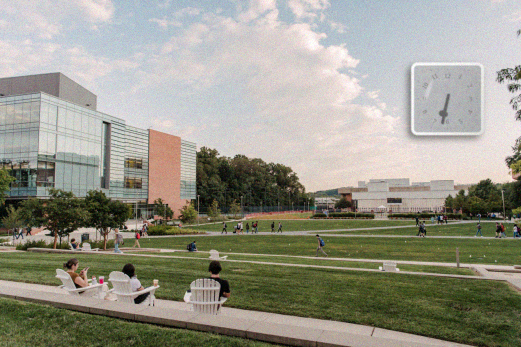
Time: h=6 m=32
